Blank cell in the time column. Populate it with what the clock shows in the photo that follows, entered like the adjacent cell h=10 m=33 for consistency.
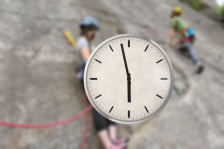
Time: h=5 m=58
